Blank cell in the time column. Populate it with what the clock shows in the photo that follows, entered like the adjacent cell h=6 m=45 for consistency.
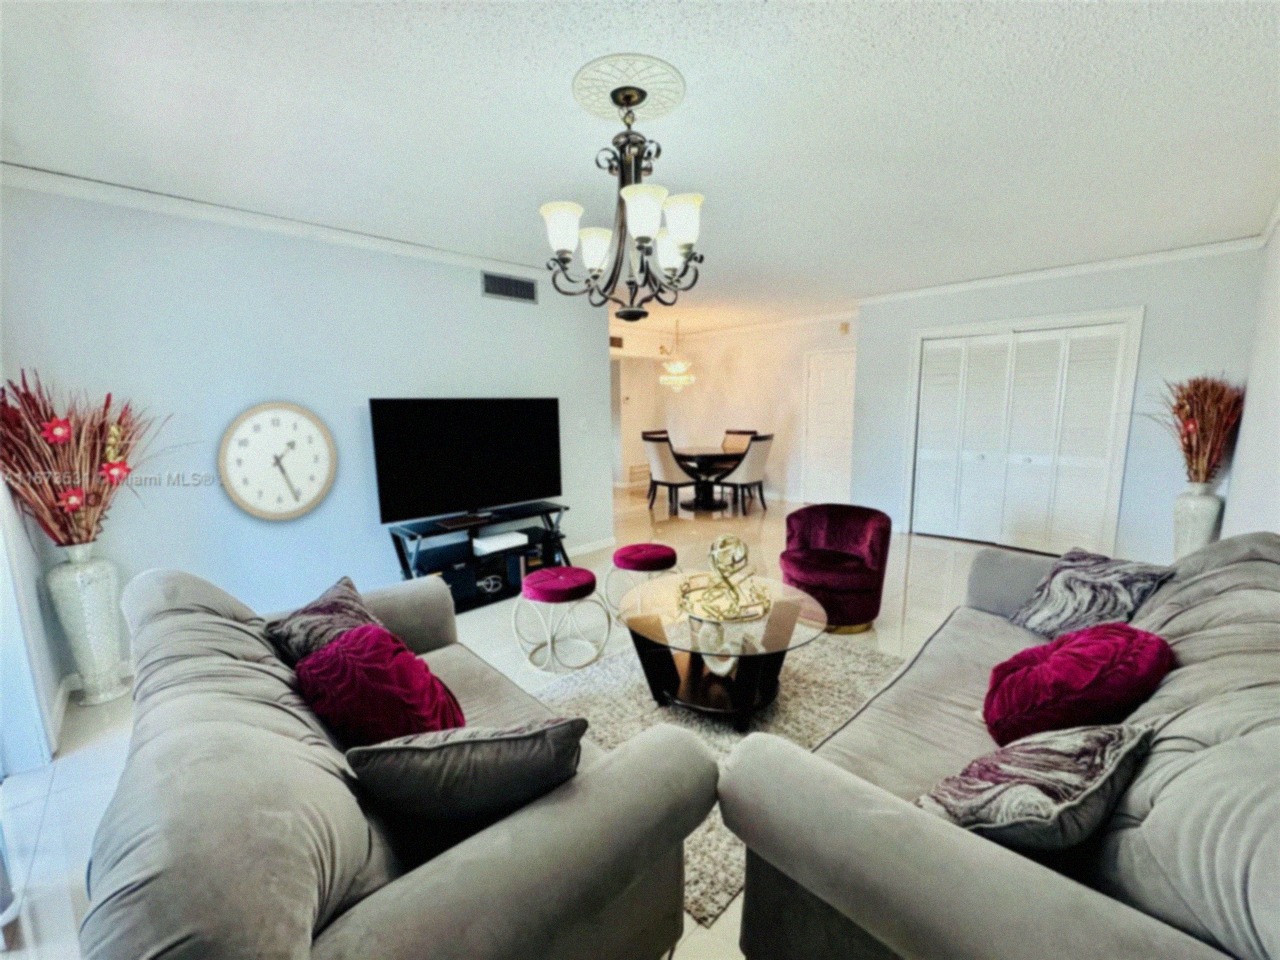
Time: h=1 m=26
